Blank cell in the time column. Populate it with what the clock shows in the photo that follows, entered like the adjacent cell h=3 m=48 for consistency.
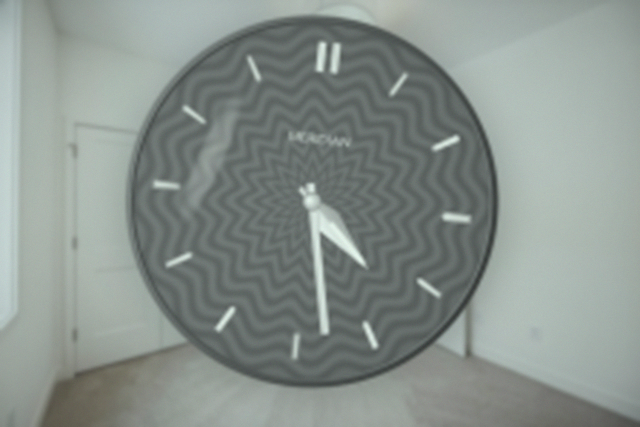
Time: h=4 m=28
